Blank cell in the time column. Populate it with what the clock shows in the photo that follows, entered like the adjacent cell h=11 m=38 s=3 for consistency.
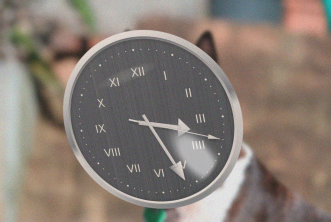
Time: h=3 m=26 s=18
